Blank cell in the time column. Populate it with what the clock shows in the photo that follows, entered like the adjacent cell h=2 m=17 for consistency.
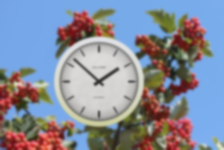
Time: h=1 m=52
